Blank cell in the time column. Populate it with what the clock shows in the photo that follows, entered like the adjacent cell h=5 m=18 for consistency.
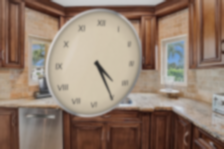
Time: h=4 m=25
